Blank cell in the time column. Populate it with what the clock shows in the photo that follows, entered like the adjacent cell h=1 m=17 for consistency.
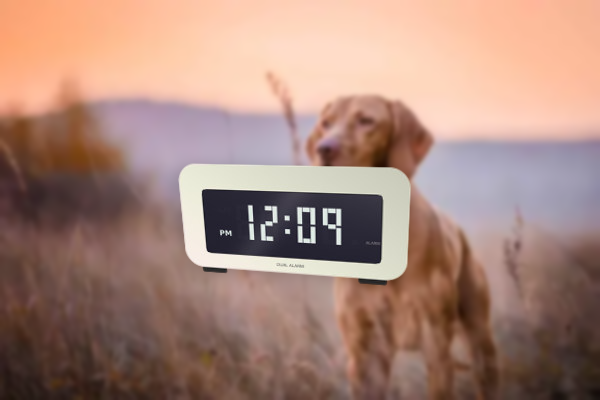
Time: h=12 m=9
